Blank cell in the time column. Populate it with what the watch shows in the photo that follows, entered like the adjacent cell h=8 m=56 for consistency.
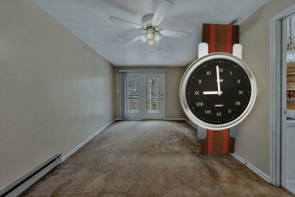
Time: h=8 m=59
